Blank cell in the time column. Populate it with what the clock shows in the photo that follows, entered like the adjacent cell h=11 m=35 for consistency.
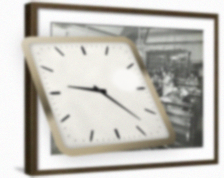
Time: h=9 m=23
